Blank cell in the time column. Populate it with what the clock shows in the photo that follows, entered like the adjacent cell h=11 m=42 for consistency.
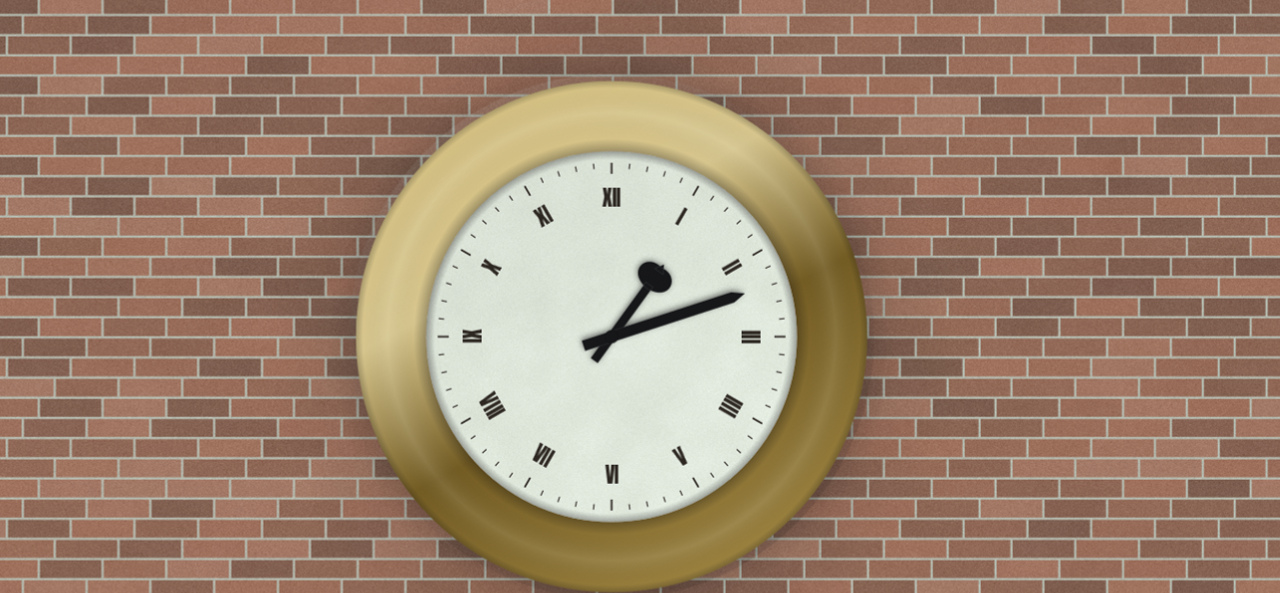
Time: h=1 m=12
